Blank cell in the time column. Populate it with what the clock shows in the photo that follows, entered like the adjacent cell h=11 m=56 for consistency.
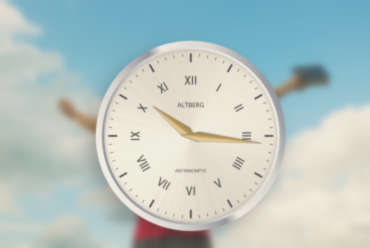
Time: h=10 m=16
